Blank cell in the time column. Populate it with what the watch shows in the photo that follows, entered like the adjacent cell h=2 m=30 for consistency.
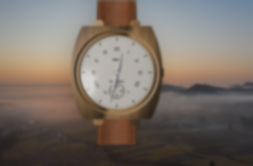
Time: h=12 m=32
